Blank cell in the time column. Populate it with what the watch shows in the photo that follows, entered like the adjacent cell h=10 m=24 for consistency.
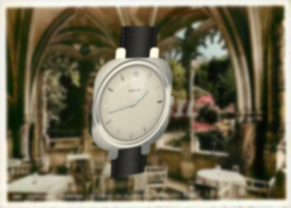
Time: h=1 m=43
